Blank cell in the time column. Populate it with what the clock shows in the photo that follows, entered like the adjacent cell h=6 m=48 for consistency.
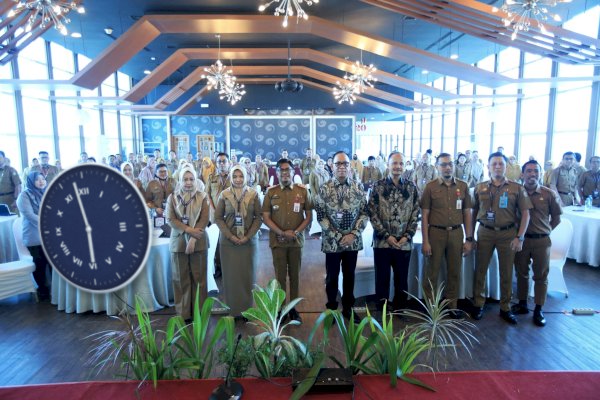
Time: h=5 m=58
